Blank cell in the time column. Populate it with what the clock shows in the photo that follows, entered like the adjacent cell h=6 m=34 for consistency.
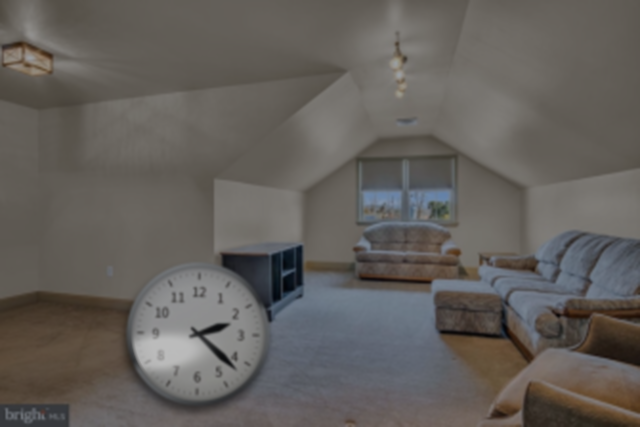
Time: h=2 m=22
